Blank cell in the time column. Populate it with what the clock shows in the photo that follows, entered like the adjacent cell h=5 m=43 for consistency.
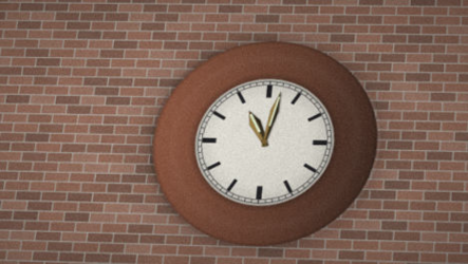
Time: h=11 m=2
